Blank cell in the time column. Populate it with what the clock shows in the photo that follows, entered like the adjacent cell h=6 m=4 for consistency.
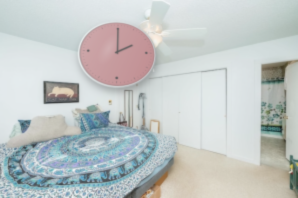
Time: h=2 m=0
